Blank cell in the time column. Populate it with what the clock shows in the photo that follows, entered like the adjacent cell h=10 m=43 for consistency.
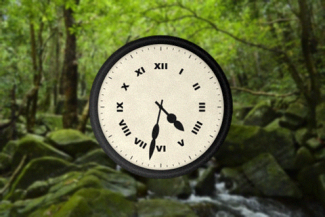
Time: h=4 m=32
